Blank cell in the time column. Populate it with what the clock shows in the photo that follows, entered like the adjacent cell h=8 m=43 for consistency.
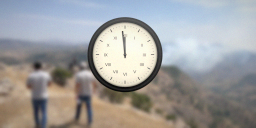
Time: h=11 m=59
